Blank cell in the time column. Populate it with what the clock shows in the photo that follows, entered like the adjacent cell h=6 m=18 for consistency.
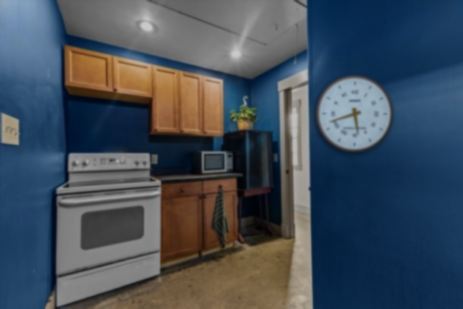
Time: h=5 m=42
